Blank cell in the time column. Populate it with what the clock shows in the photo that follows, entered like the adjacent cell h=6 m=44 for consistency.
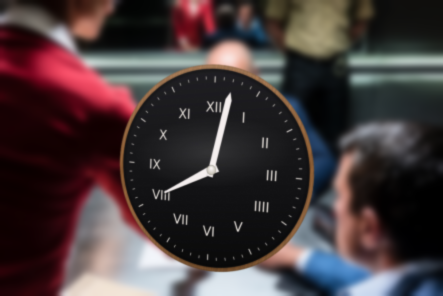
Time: h=8 m=2
